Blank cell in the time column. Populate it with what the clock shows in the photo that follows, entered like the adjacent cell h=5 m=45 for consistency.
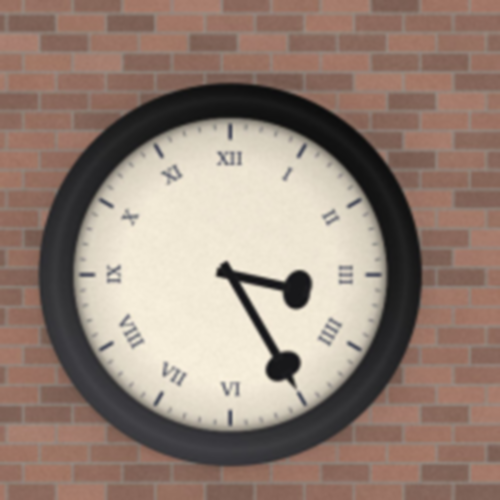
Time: h=3 m=25
